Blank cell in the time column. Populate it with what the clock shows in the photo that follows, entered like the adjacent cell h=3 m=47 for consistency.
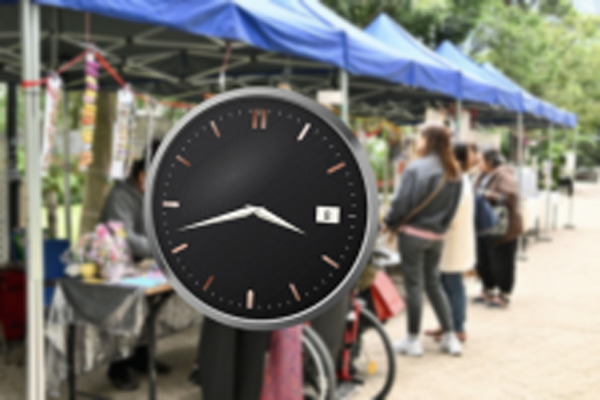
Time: h=3 m=42
